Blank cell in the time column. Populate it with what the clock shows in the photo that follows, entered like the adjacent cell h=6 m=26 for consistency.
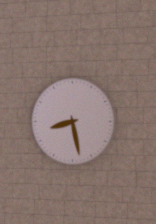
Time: h=8 m=28
